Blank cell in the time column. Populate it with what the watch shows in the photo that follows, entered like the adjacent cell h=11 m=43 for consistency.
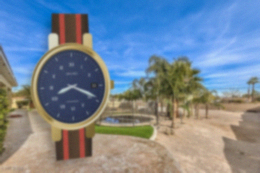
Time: h=8 m=19
